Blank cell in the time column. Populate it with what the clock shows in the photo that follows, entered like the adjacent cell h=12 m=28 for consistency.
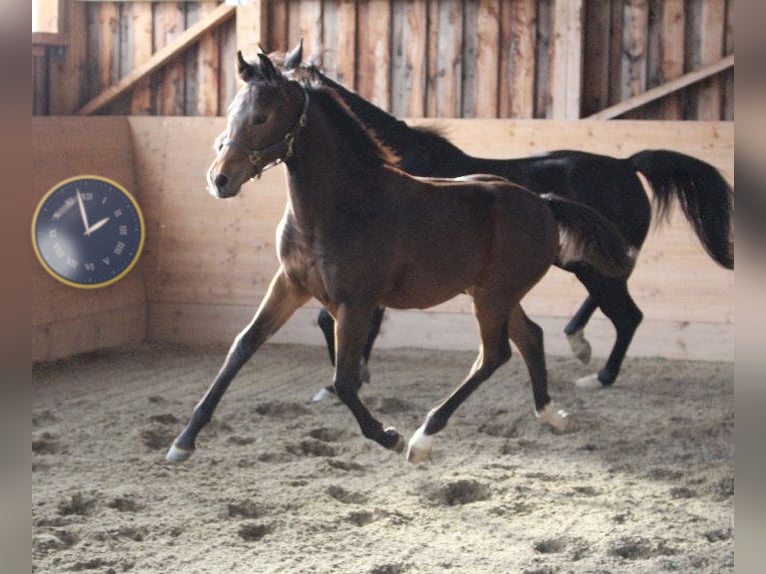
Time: h=1 m=58
